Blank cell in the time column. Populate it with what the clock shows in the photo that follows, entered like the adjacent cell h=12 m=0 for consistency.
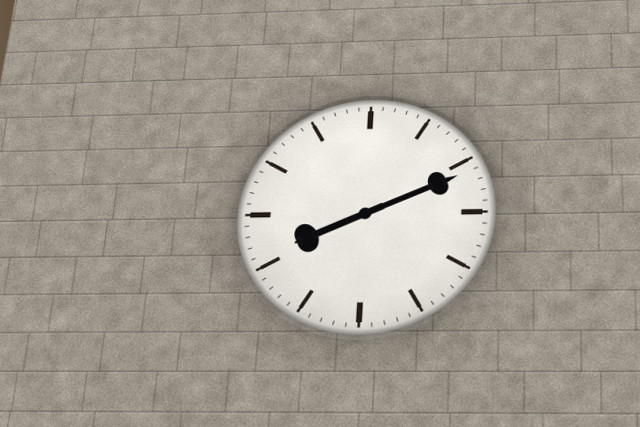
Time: h=8 m=11
